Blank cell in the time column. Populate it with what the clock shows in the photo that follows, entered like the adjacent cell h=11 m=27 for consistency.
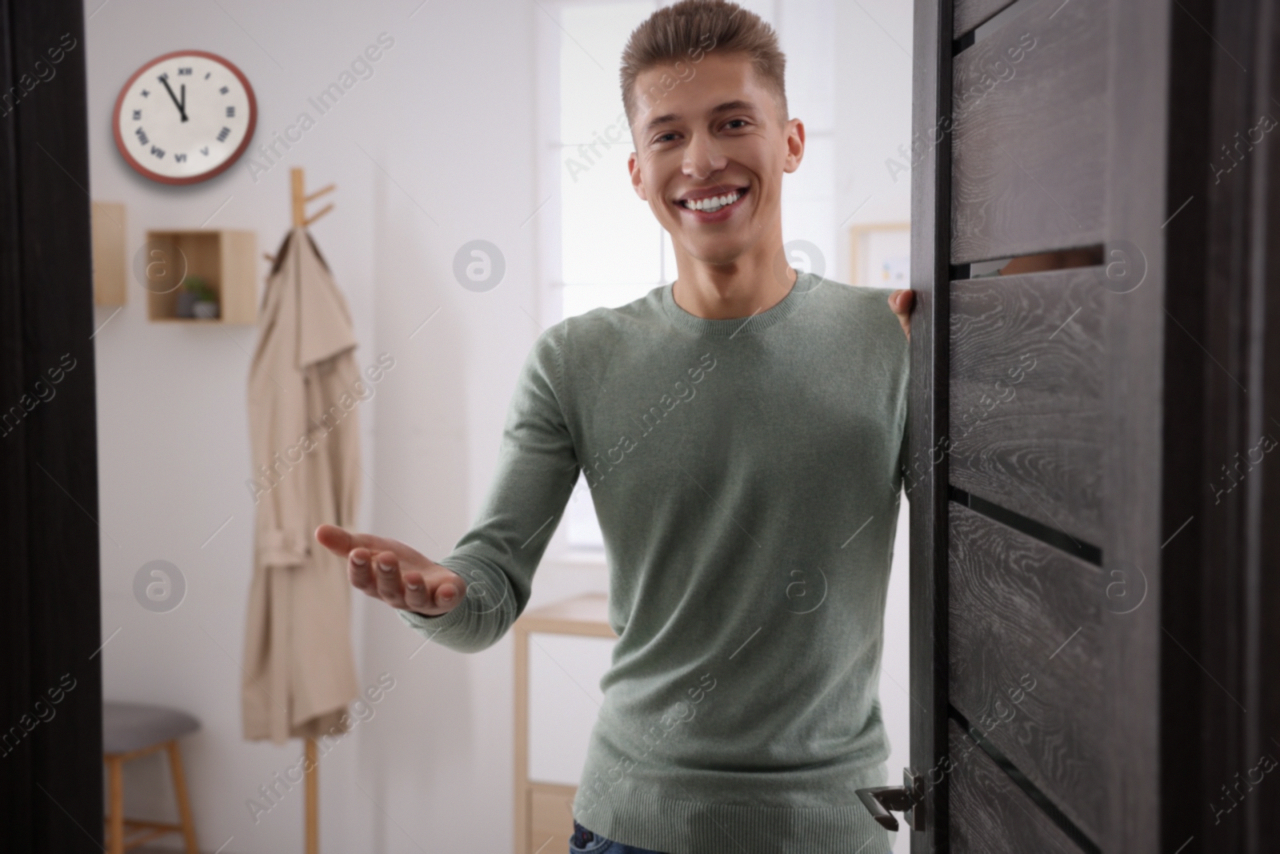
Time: h=11 m=55
